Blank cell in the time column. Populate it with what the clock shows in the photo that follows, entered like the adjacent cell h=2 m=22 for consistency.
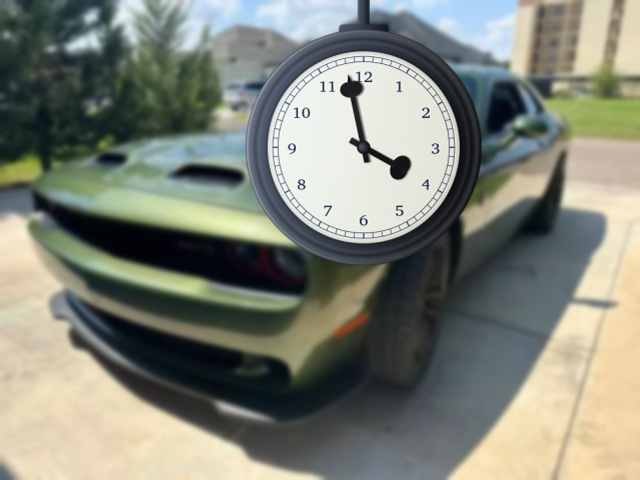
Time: h=3 m=58
